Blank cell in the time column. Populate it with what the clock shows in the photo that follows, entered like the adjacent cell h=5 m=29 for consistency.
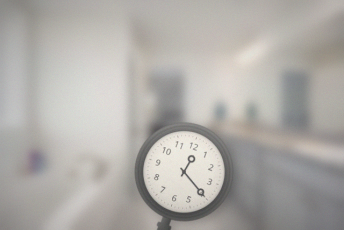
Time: h=12 m=20
